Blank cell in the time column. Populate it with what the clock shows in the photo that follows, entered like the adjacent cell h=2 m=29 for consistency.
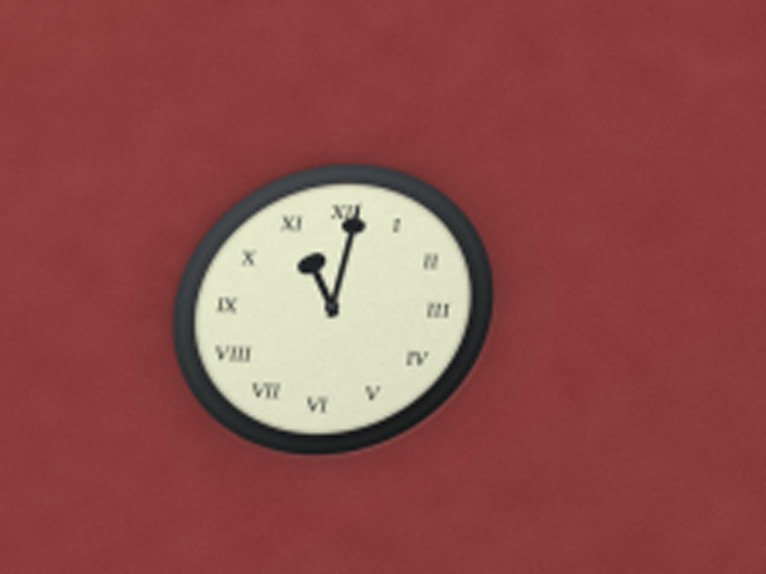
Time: h=11 m=1
